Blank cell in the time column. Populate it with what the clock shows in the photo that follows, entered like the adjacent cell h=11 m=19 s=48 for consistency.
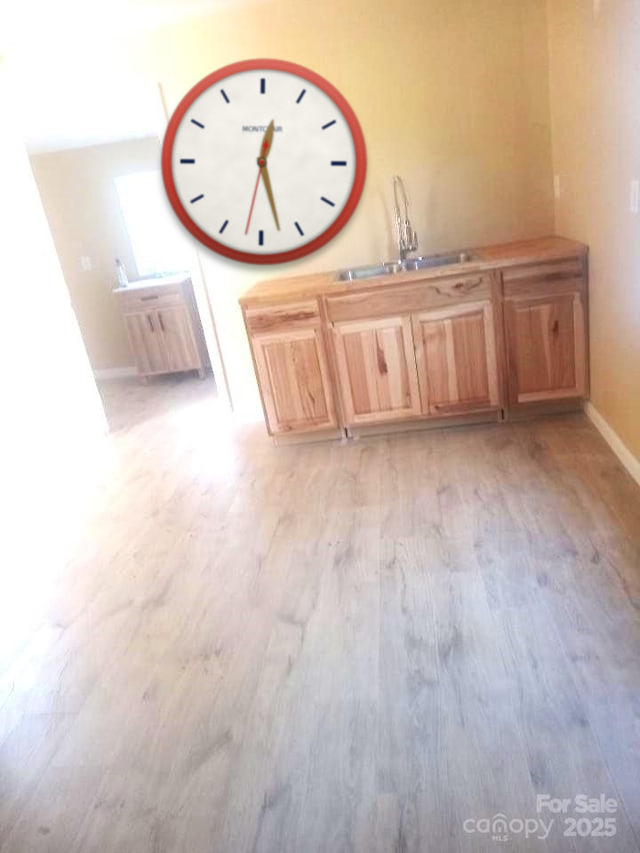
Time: h=12 m=27 s=32
